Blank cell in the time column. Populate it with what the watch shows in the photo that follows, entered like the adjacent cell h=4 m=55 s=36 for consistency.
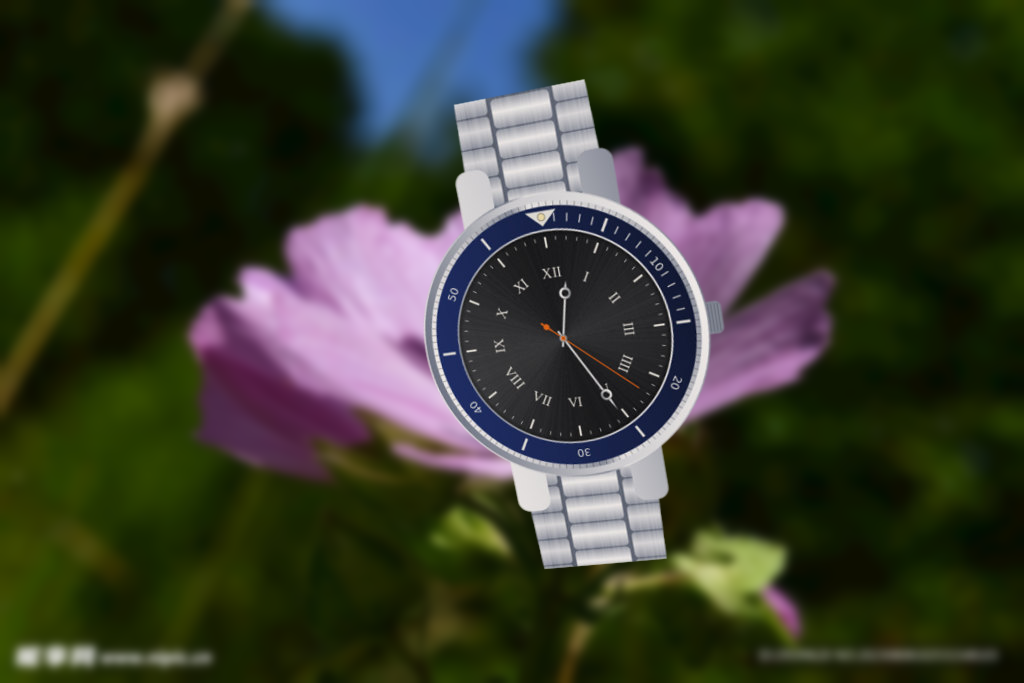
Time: h=12 m=25 s=22
